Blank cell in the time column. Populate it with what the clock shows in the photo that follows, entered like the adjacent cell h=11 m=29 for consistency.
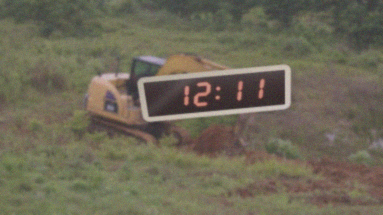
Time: h=12 m=11
